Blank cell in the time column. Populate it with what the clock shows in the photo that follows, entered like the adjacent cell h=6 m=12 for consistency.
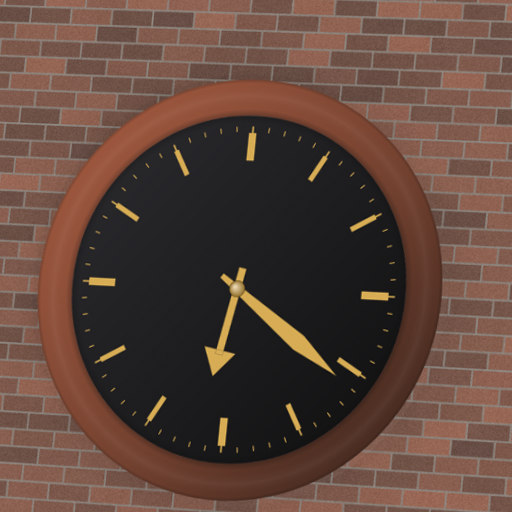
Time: h=6 m=21
